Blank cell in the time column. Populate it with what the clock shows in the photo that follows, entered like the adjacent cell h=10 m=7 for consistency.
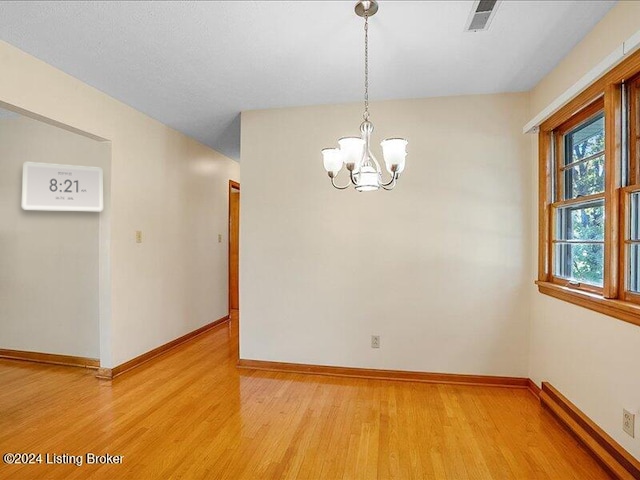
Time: h=8 m=21
